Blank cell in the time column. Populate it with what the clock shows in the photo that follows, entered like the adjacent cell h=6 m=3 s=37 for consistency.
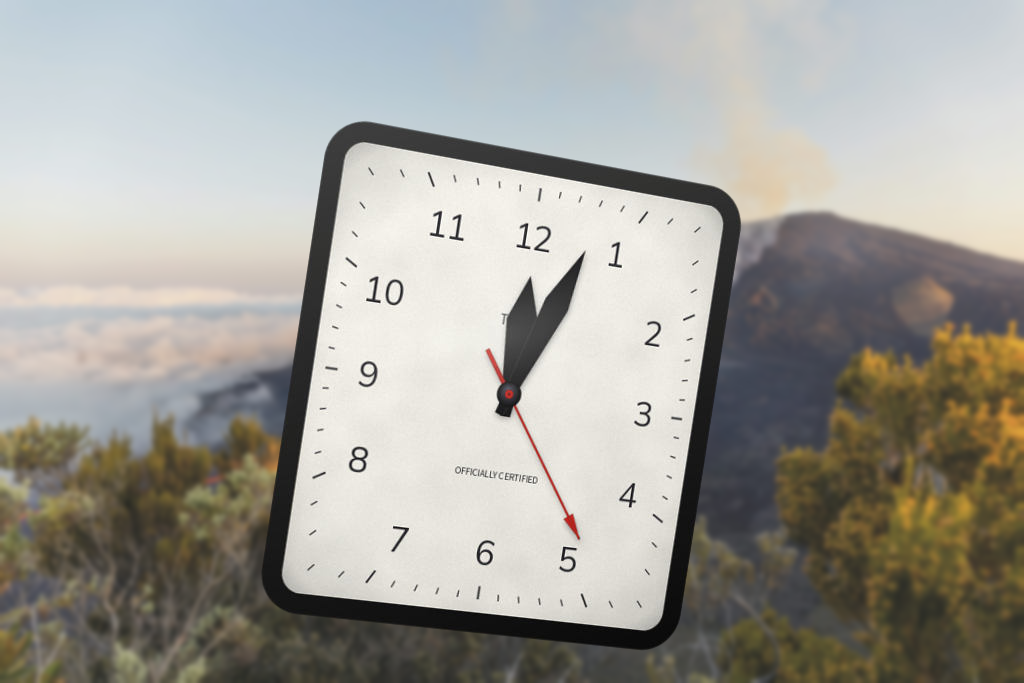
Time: h=12 m=3 s=24
